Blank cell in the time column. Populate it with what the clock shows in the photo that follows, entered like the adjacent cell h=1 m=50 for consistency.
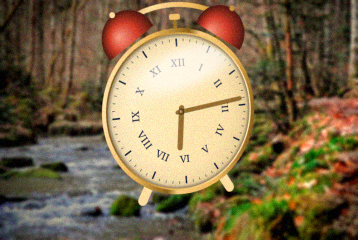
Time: h=6 m=14
